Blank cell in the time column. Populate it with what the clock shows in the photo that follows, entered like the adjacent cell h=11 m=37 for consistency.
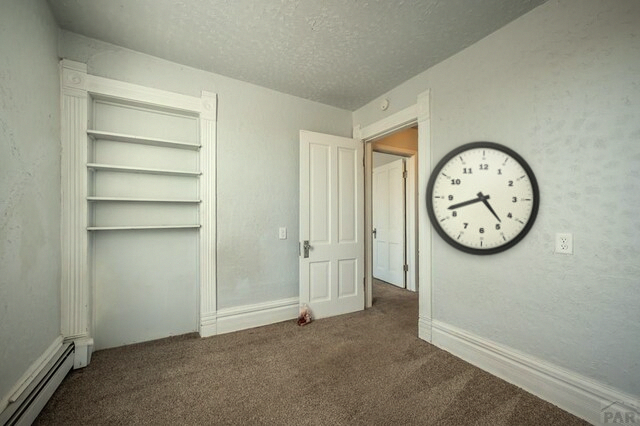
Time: h=4 m=42
